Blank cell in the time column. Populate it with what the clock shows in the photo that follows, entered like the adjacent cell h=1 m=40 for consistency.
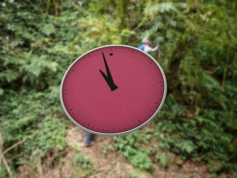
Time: h=10 m=58
